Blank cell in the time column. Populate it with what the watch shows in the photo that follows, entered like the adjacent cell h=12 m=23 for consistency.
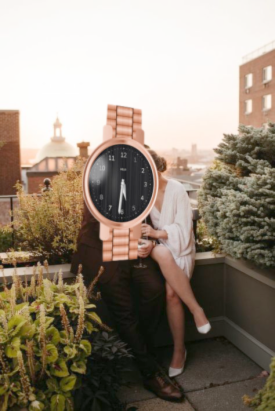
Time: h=5 m=31
